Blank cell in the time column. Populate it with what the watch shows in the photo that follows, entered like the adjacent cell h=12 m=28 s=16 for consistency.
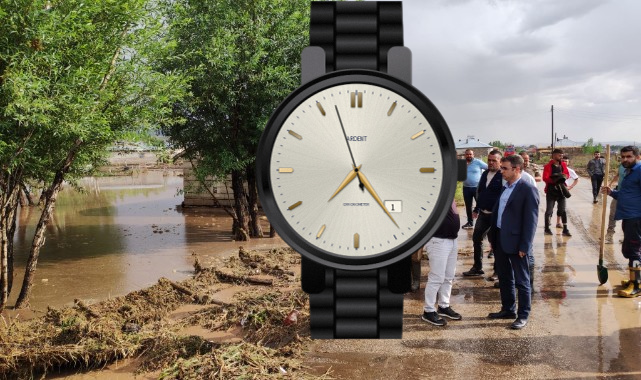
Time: h=7 m=23 s=57
